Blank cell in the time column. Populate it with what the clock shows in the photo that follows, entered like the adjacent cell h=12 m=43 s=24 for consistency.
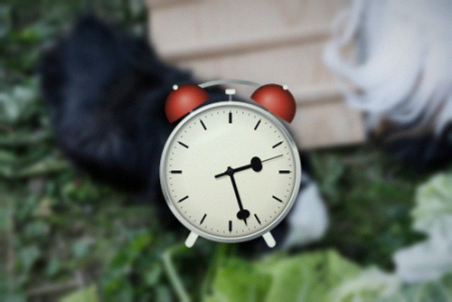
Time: h=2 m=27 s=12
